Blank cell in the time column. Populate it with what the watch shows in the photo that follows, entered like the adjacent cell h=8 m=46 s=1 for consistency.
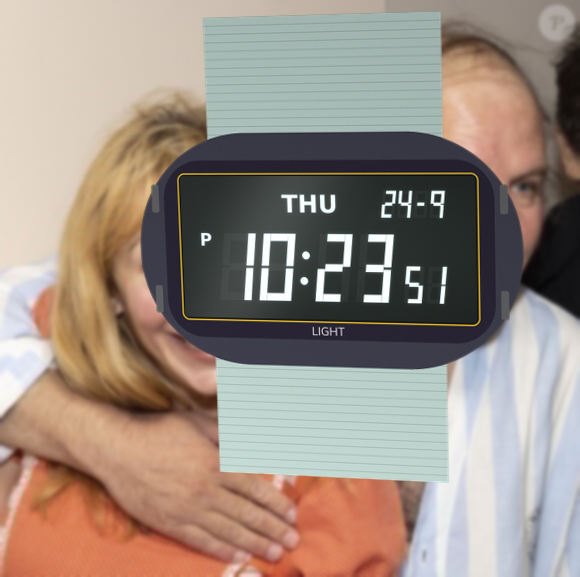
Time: h=10 m=23 s=51
